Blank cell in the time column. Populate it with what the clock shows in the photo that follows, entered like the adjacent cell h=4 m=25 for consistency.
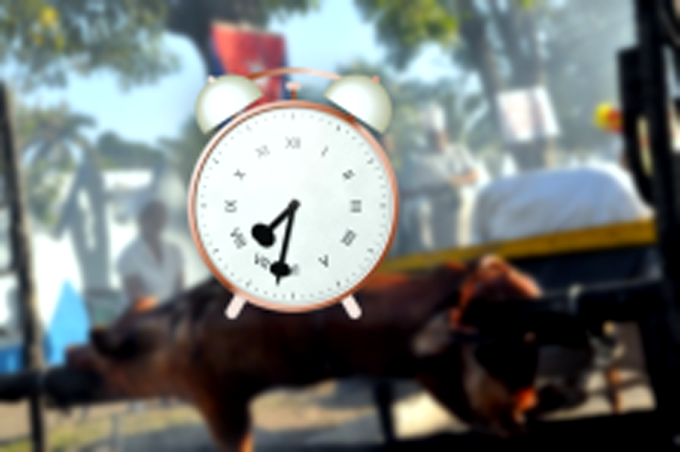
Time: h=7 m=32
